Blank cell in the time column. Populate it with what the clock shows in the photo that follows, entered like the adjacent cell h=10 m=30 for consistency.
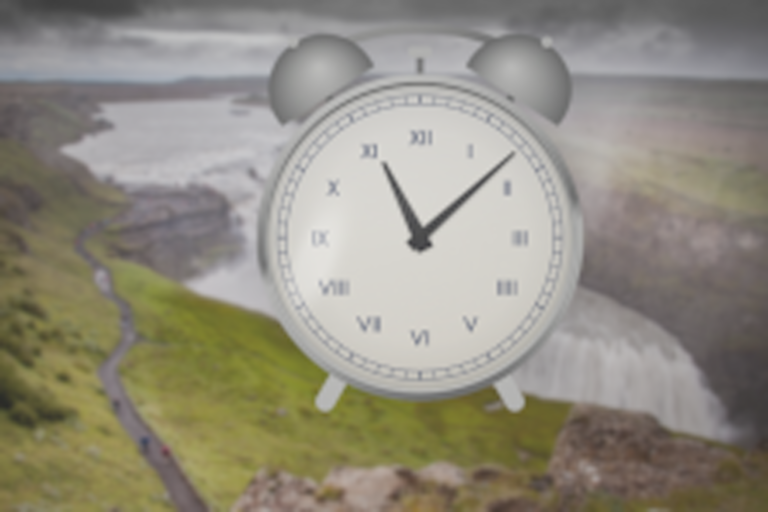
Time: h=11 m=8
